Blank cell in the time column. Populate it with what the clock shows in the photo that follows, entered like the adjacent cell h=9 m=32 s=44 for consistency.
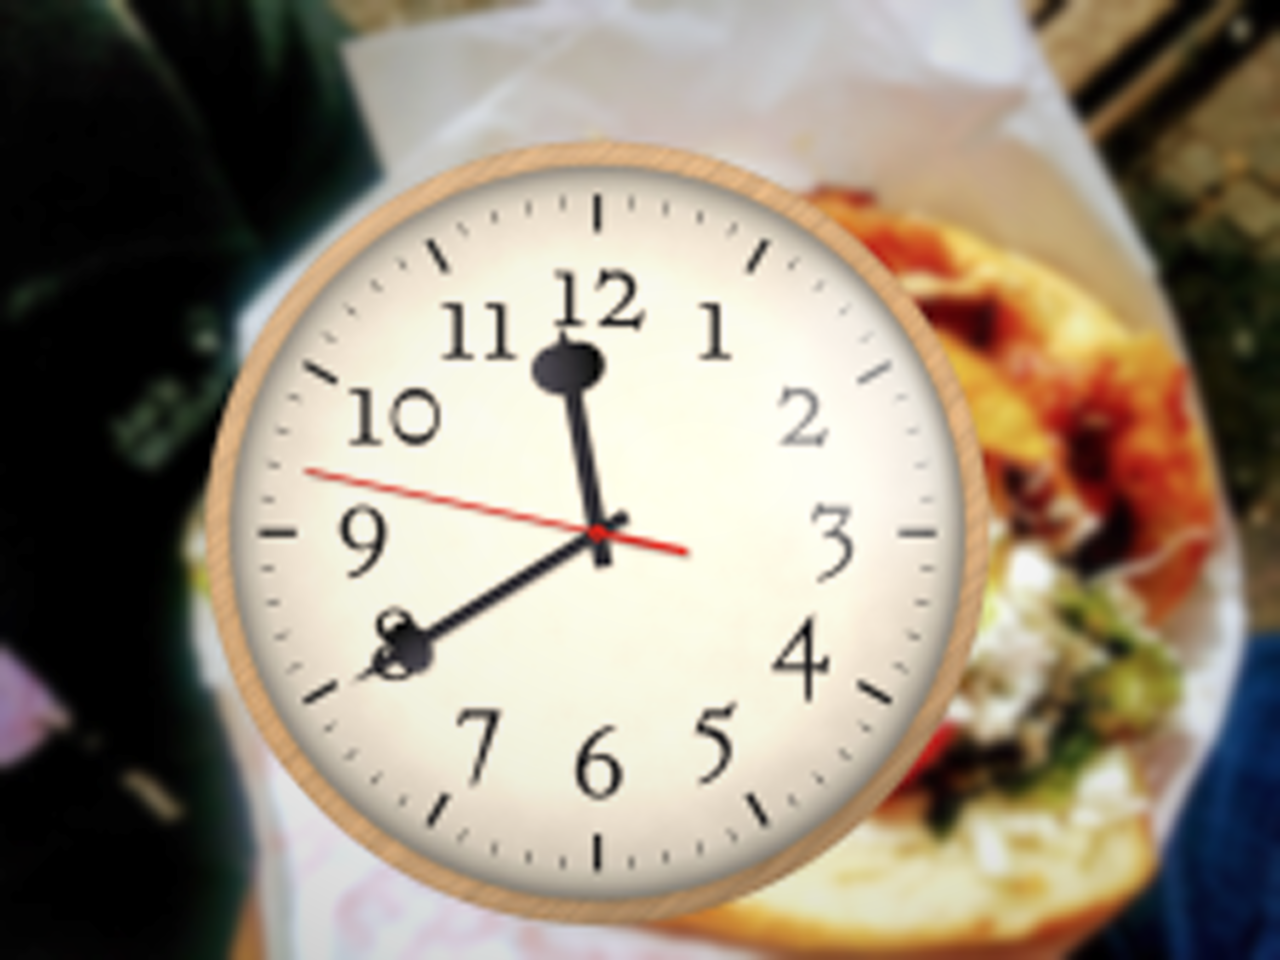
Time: h=11 m=39 s=47
